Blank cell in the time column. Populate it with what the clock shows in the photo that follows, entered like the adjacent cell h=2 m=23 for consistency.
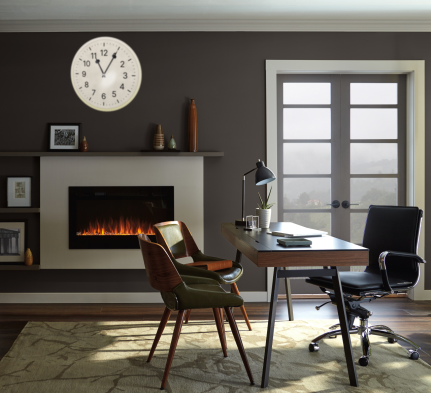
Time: h=11 m=5
